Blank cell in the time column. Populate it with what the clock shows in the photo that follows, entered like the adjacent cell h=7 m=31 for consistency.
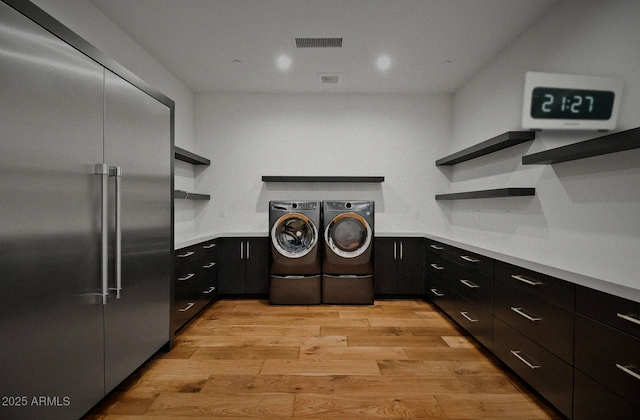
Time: h=21 m=27
